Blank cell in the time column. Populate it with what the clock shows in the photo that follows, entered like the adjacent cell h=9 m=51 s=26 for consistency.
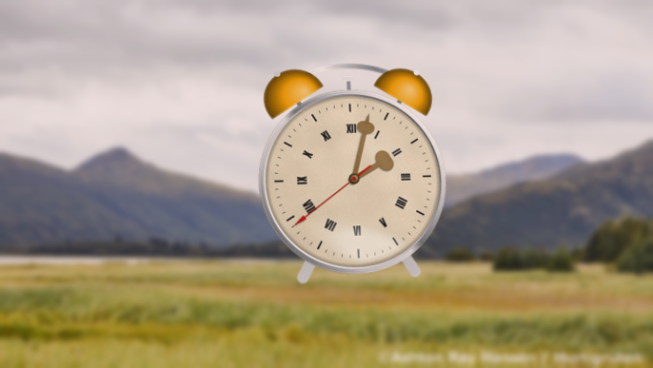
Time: h=2 m=2 s=39
